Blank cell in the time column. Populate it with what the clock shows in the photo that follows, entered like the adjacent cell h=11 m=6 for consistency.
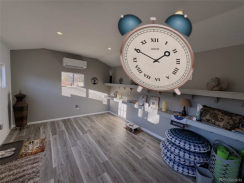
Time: h=1 m=50
